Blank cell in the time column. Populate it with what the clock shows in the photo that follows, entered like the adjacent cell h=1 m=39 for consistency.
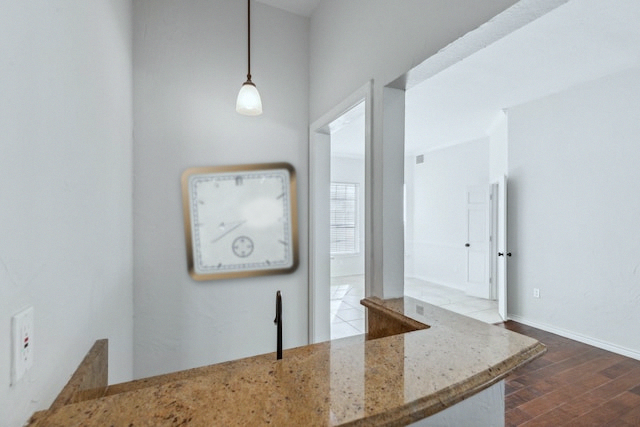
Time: h=8 m=40
